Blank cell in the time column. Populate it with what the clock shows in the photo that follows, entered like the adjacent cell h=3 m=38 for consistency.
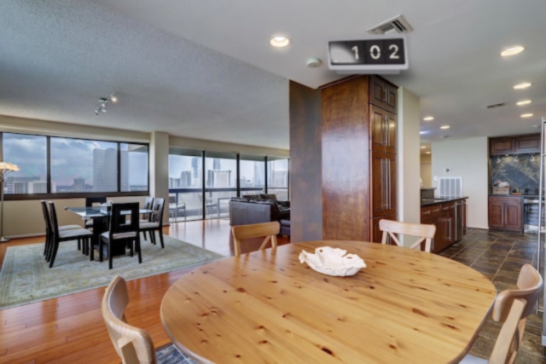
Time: h=1 m=2
